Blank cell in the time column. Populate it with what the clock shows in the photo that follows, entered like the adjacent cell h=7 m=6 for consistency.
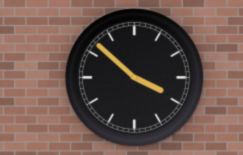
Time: h=3 m=52
